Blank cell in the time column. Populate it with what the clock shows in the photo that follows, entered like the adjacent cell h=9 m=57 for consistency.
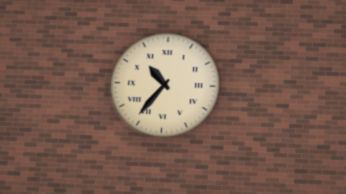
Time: h=10 m=36
